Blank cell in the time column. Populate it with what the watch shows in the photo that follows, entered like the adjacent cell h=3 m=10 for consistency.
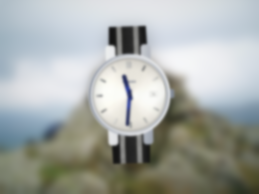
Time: h=11 m=31
